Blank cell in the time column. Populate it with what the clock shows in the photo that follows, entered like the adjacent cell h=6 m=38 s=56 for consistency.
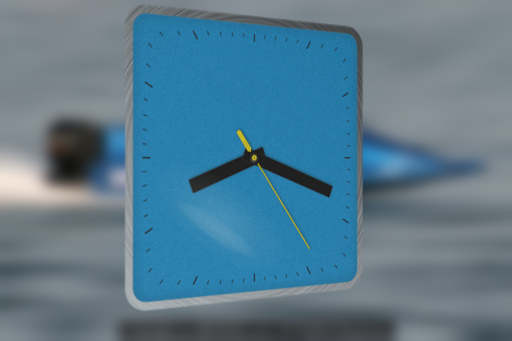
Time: h=8 m=18 s=24
